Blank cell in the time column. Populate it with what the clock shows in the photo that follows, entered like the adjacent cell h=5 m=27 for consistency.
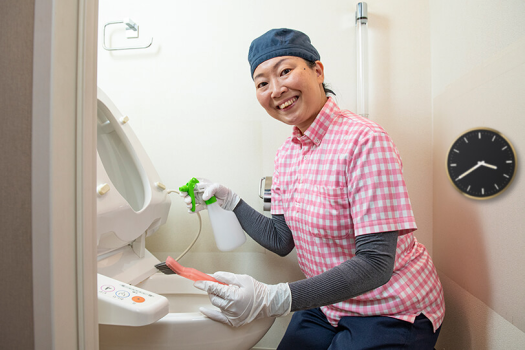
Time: h=3 m=40
